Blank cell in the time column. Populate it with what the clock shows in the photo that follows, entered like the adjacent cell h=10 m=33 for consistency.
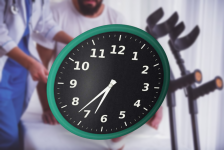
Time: h=6 m=37
